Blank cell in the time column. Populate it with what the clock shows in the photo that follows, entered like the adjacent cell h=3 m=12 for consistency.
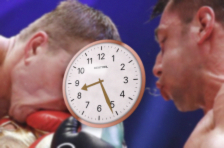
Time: h=8 m=26
